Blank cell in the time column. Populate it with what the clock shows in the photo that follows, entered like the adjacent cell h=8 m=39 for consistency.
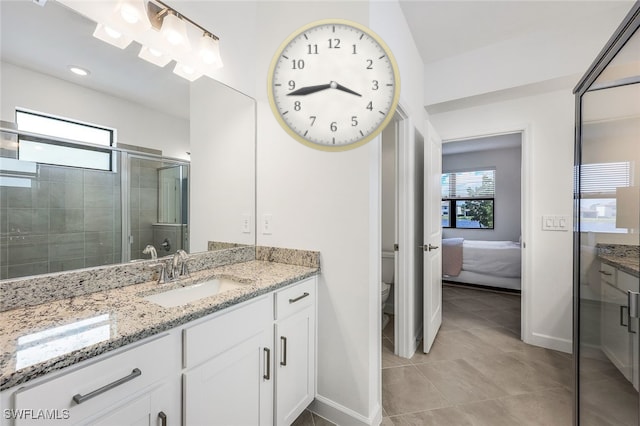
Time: h=3 m=43
